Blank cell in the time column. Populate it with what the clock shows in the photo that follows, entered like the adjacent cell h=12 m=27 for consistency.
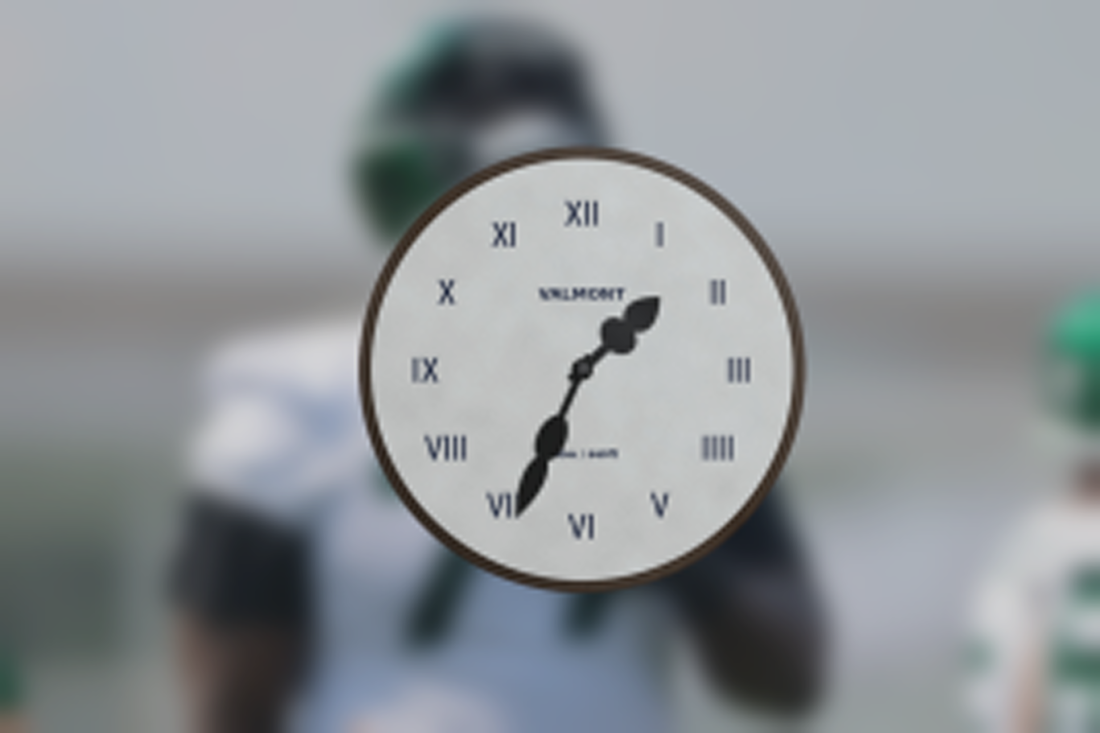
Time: h=1 m=34
